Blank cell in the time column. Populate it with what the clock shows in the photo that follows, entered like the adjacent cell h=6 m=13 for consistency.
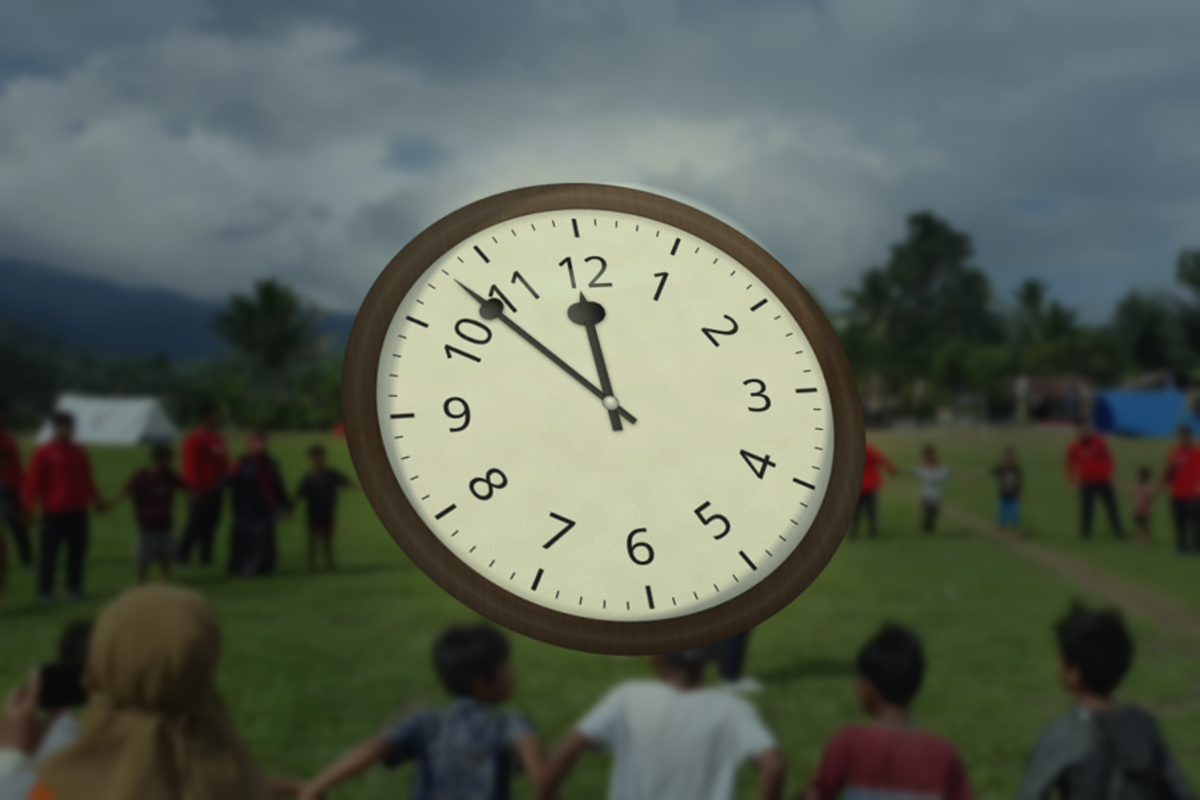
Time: h=11 m=53
